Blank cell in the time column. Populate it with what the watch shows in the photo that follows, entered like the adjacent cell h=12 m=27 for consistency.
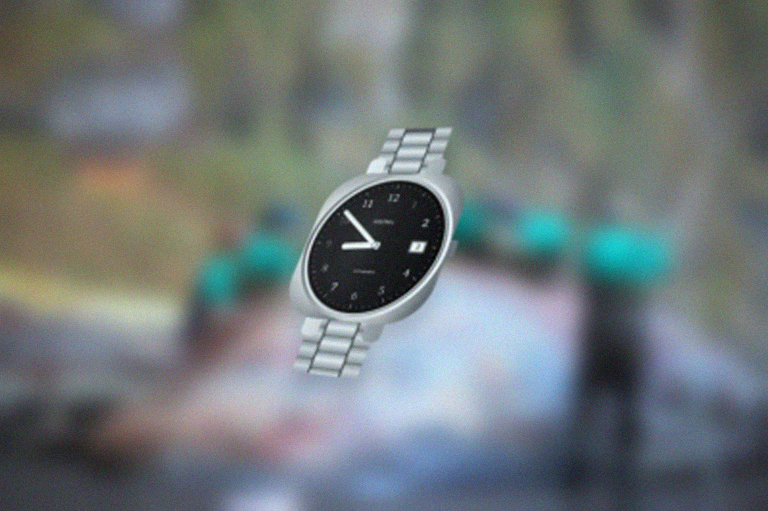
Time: h=8 m=51
